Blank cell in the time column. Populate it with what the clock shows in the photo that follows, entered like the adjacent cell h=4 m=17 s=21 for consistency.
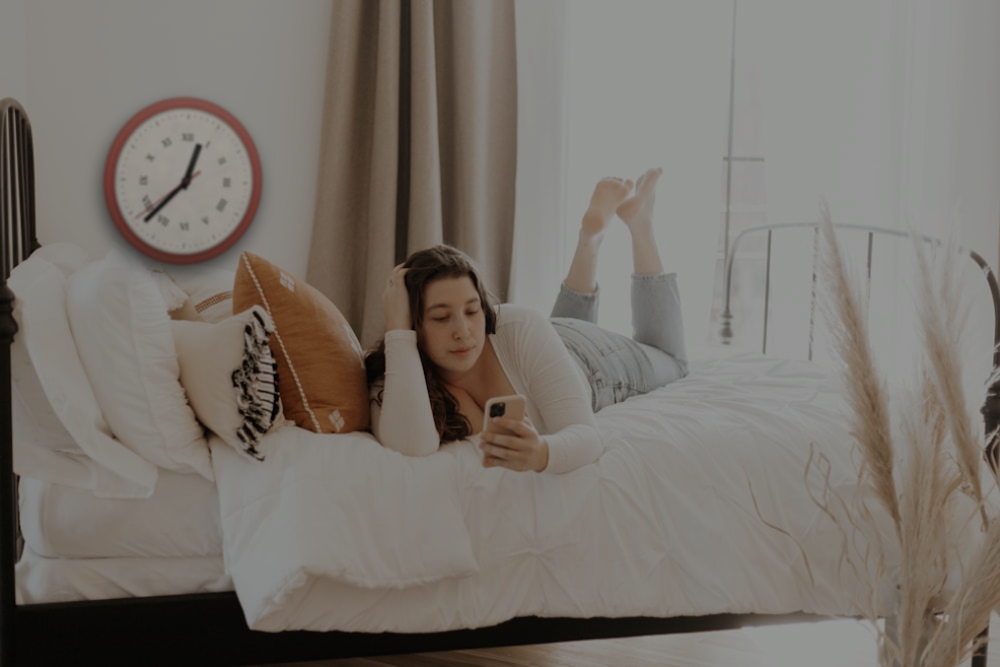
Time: h=12 m=37 s=39
